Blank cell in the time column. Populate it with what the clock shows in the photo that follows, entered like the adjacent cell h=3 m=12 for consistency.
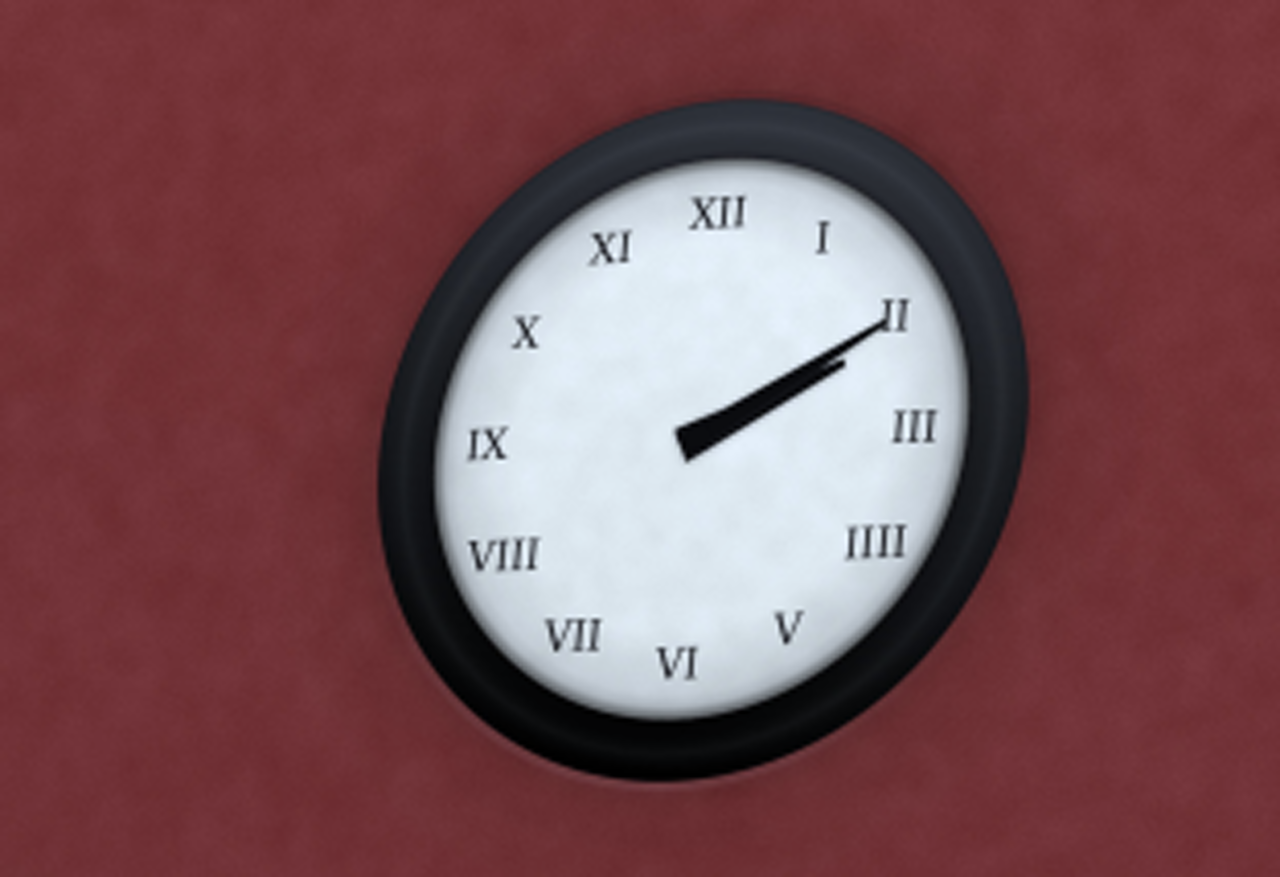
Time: h=2 m=10
